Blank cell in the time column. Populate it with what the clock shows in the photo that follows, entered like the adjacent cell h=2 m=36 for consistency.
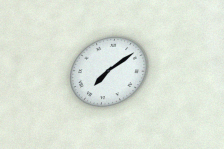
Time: h=7 m=8
